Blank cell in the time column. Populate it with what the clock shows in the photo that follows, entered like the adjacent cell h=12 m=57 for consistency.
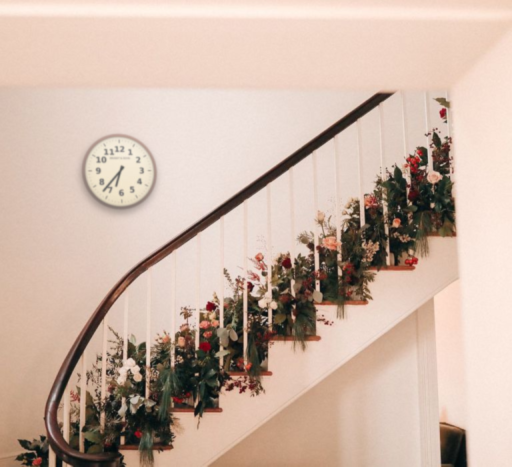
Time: h=6 m=37
